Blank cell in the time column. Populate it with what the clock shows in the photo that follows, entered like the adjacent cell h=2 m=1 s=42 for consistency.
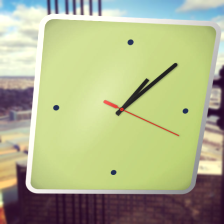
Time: h=1 m=7 s=19
